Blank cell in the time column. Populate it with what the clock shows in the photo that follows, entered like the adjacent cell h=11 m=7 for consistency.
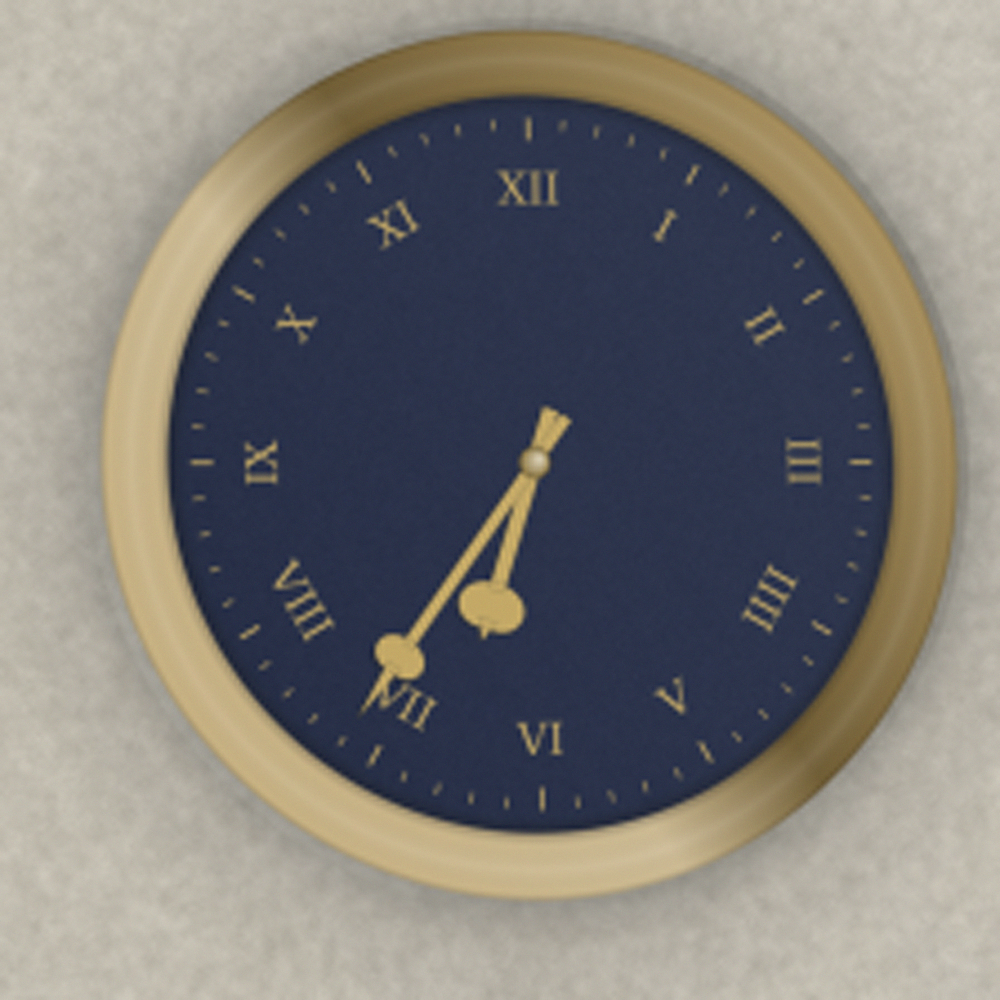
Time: h=6 m=36
